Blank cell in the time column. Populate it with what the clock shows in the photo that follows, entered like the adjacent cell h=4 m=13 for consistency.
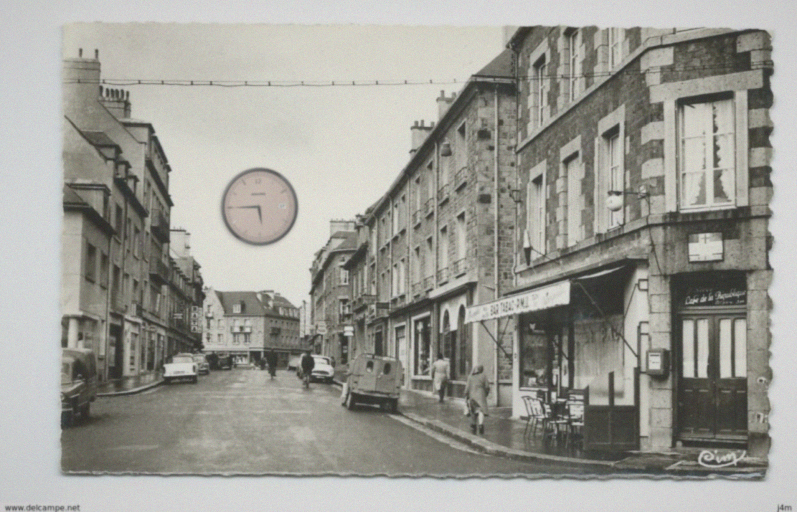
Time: h=5 m=45
